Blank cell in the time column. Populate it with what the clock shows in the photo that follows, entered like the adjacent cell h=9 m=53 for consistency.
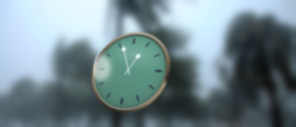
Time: h=12 m=56
